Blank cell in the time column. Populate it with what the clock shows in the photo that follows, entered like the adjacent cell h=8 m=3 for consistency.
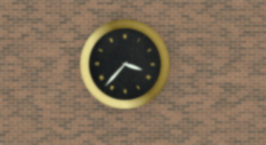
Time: h=3 m=37
